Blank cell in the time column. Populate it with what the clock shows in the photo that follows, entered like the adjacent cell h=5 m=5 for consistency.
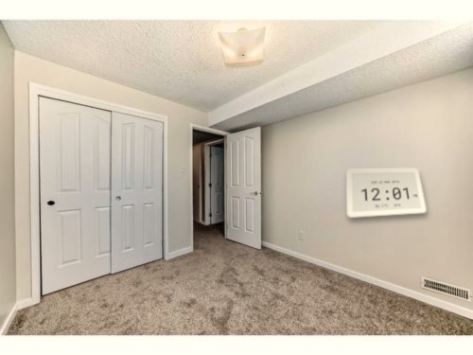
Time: h=12 m=1
